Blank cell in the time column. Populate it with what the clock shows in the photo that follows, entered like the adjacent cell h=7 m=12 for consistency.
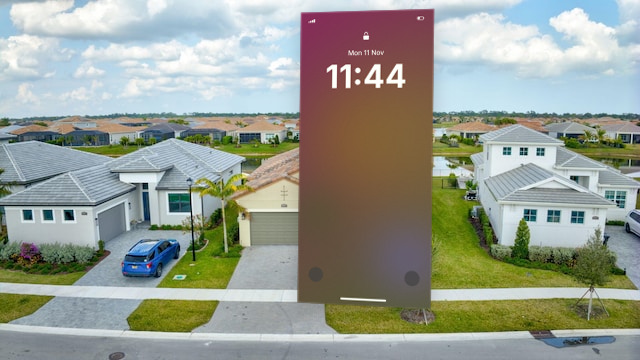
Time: h=11 m=44
